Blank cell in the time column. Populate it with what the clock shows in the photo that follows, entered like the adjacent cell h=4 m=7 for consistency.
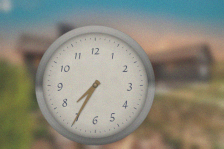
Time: h=7 m=35
